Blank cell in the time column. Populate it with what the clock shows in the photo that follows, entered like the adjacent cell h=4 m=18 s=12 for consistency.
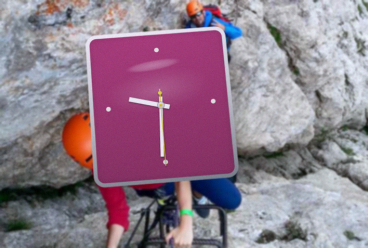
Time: h=9 m=30 s=30
